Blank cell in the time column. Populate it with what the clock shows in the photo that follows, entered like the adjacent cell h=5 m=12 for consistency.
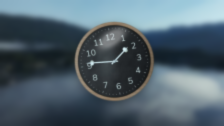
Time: h=1 m=46
